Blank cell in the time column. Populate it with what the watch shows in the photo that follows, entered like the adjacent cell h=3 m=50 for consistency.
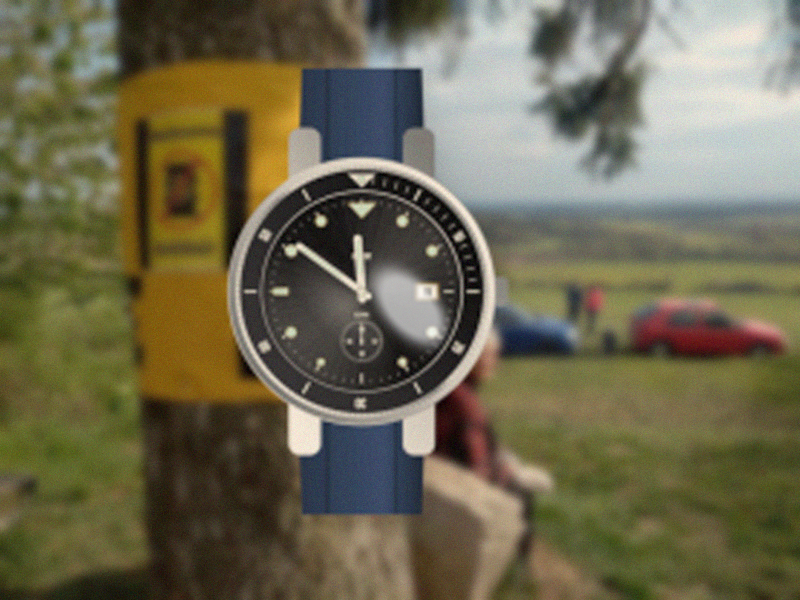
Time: h=11 m=51
